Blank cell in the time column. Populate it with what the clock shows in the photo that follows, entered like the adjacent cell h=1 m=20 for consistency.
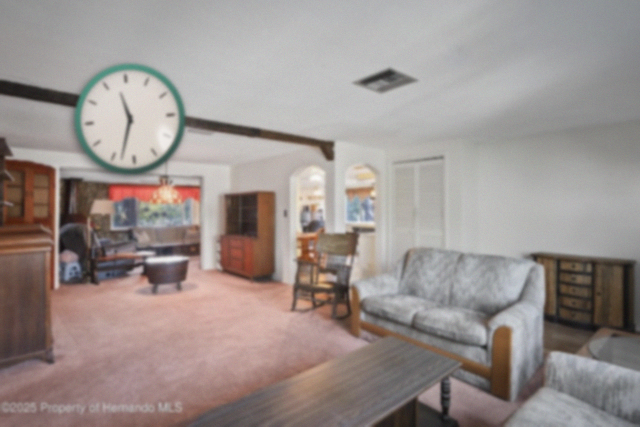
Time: h=11 m=33
